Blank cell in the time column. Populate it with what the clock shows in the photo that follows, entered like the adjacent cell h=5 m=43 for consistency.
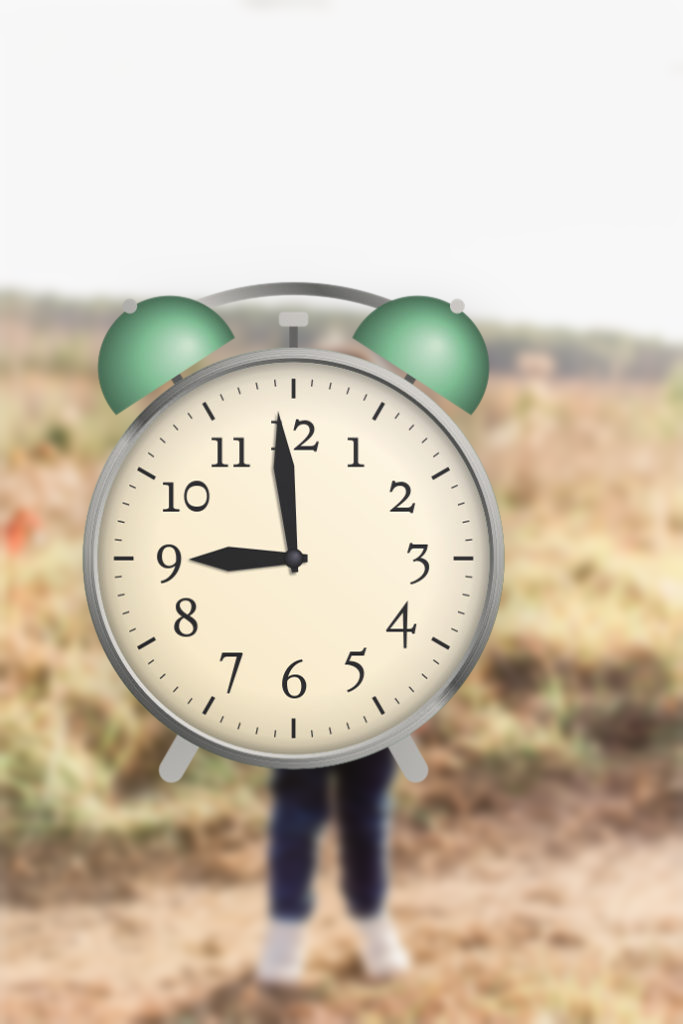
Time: h=8 m=59
